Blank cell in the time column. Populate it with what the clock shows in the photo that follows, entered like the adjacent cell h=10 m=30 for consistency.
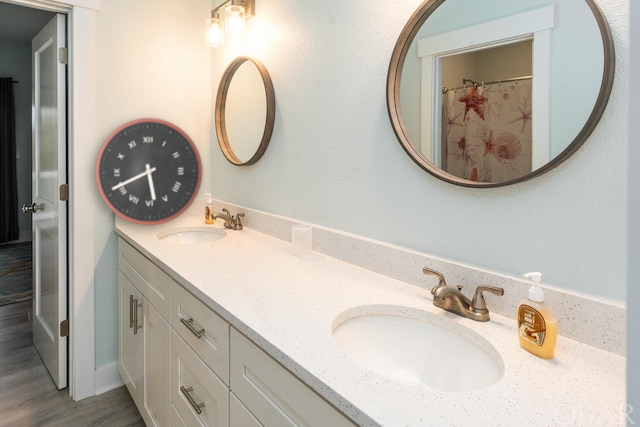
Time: h=5 m=41
